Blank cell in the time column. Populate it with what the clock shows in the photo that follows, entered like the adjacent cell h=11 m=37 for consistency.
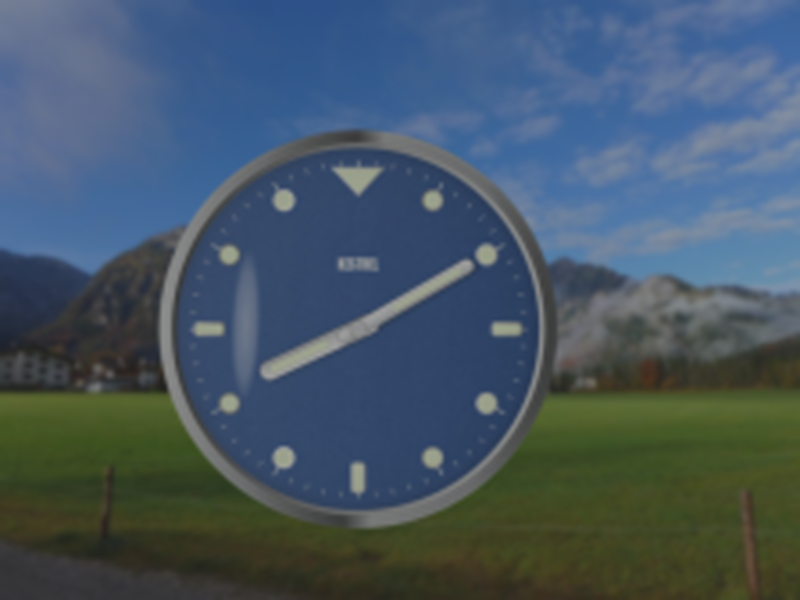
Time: h=8 m=10
